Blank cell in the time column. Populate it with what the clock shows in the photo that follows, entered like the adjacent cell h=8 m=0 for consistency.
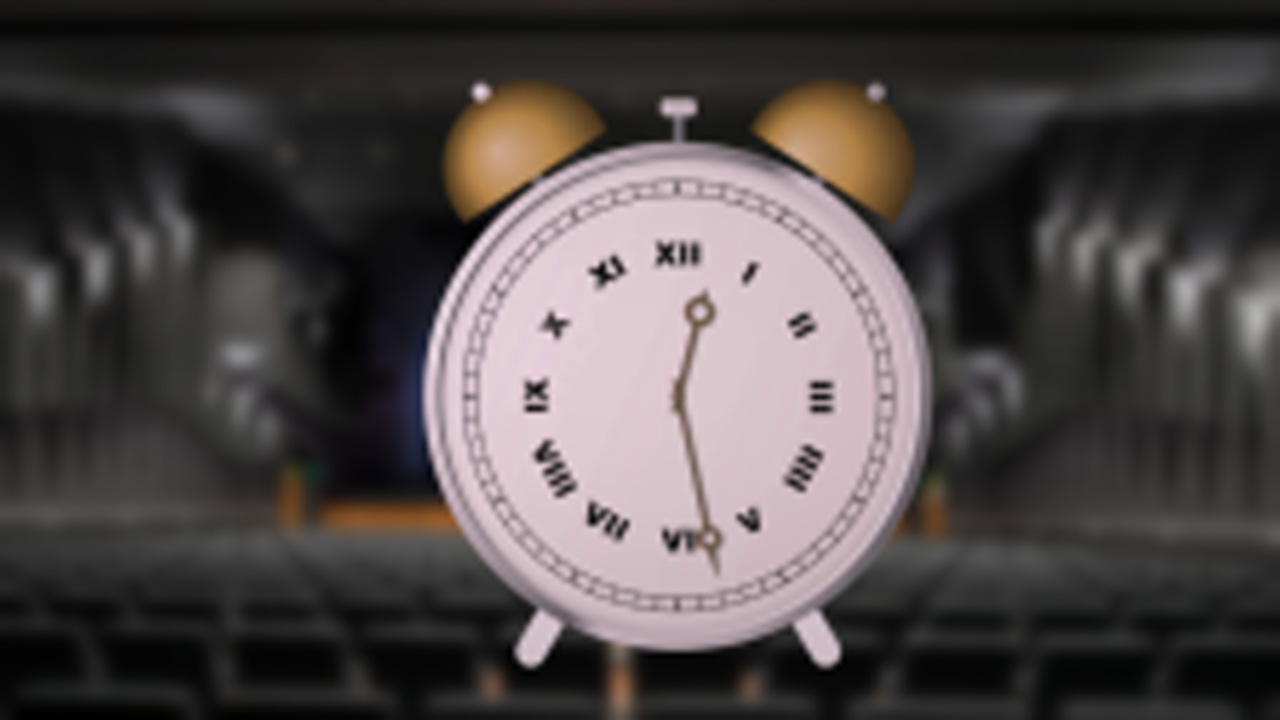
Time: h=12 m=28
